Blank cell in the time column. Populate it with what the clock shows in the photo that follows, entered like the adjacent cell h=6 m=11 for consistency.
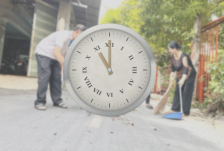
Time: h=11 m=0
